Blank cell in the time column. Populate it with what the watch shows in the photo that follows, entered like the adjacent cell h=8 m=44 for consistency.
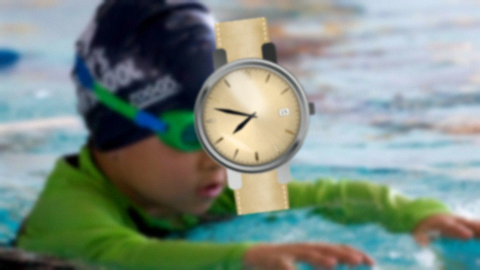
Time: h=7 m=48
